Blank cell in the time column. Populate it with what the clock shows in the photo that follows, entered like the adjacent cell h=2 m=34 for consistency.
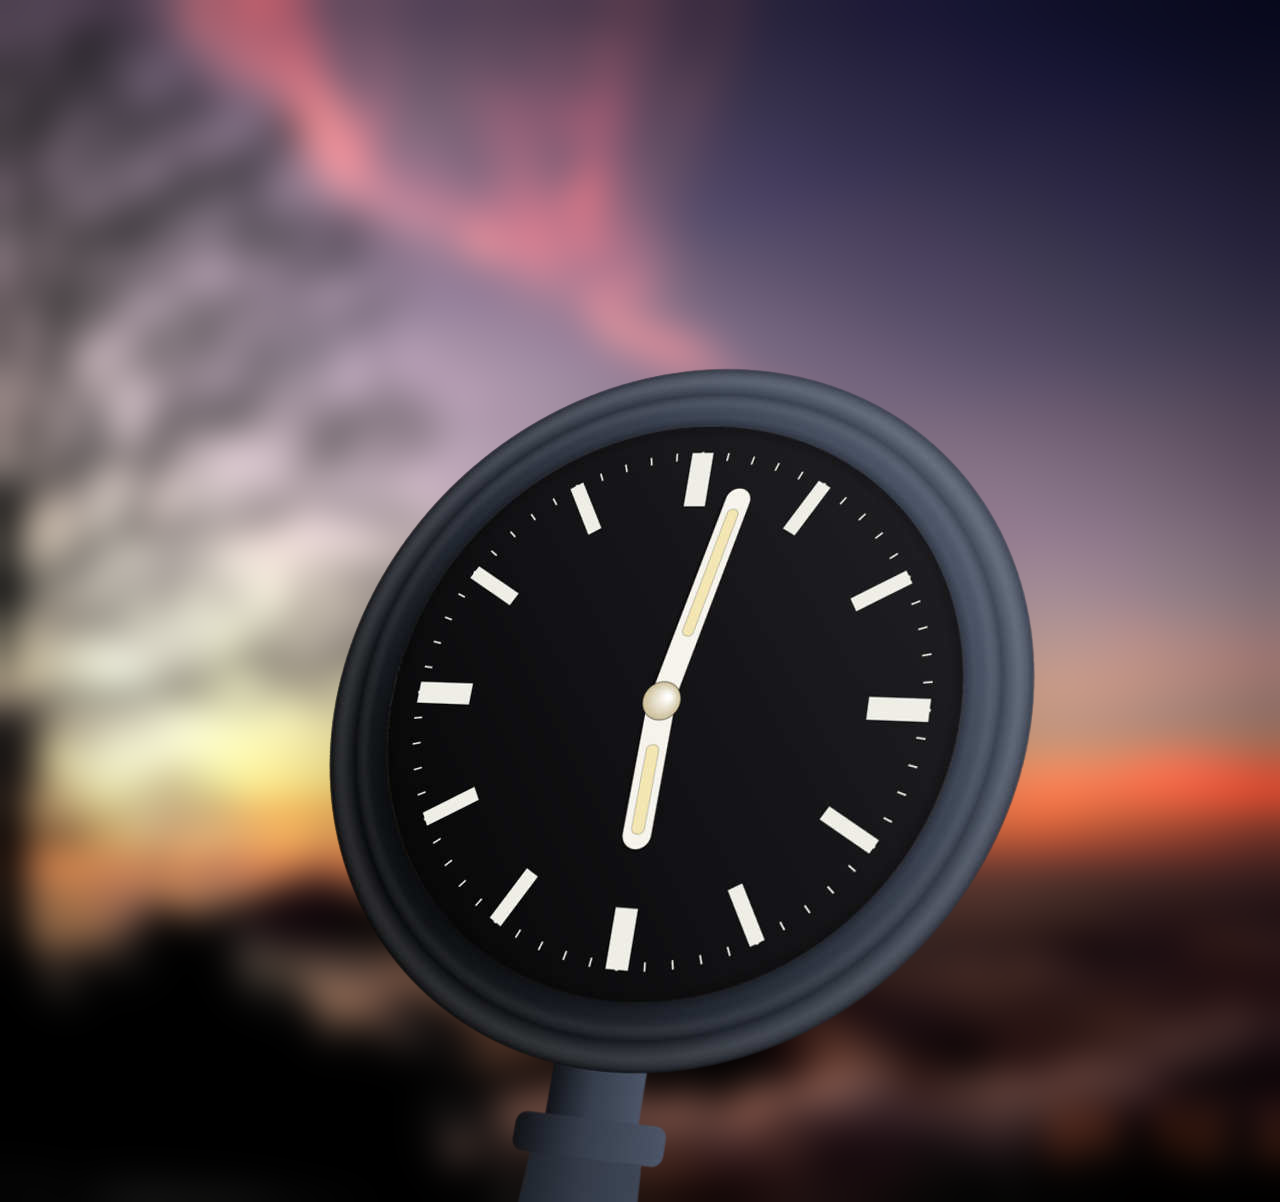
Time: h=6 m=2
